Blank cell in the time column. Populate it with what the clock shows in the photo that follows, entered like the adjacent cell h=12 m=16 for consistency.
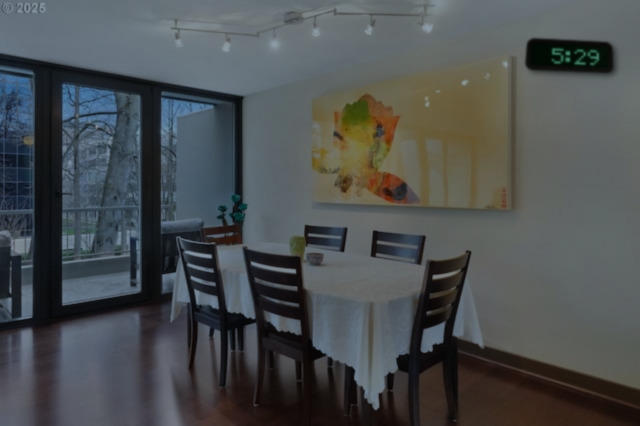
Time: h=5 m=29
